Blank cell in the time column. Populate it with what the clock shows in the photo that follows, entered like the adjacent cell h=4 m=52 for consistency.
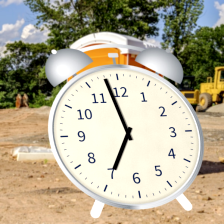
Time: h=6 m=58
